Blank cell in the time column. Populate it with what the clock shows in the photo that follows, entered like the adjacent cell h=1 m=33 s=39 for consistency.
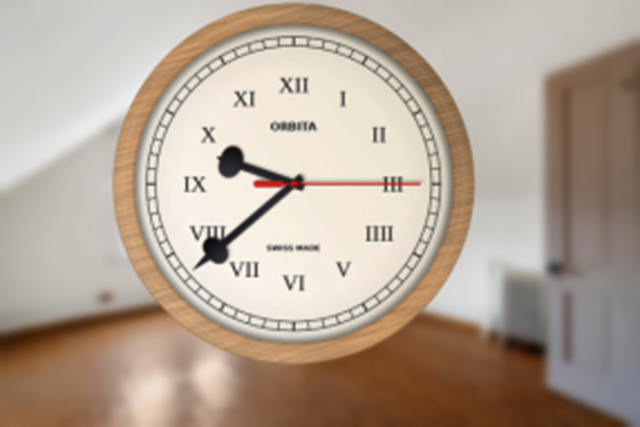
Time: h=9 m=38 s=15
